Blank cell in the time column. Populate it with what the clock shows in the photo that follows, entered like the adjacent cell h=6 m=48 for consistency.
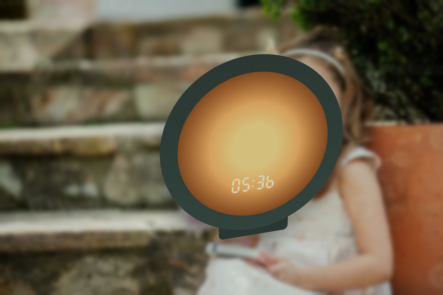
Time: h=5 m=36
